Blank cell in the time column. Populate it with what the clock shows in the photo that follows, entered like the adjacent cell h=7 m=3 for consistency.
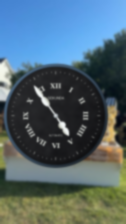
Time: h=4 m=54
